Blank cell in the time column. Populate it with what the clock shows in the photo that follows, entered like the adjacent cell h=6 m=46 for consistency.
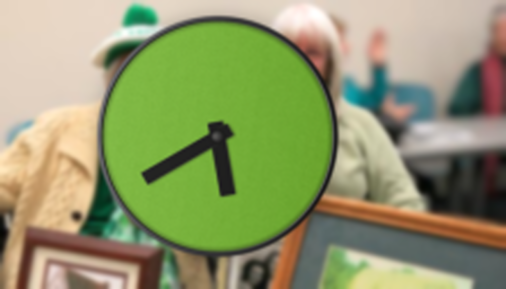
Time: h=5 m=40
